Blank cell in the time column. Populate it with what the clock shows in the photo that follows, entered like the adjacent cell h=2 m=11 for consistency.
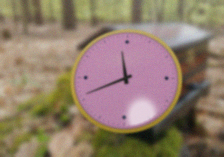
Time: h=11 m=41
